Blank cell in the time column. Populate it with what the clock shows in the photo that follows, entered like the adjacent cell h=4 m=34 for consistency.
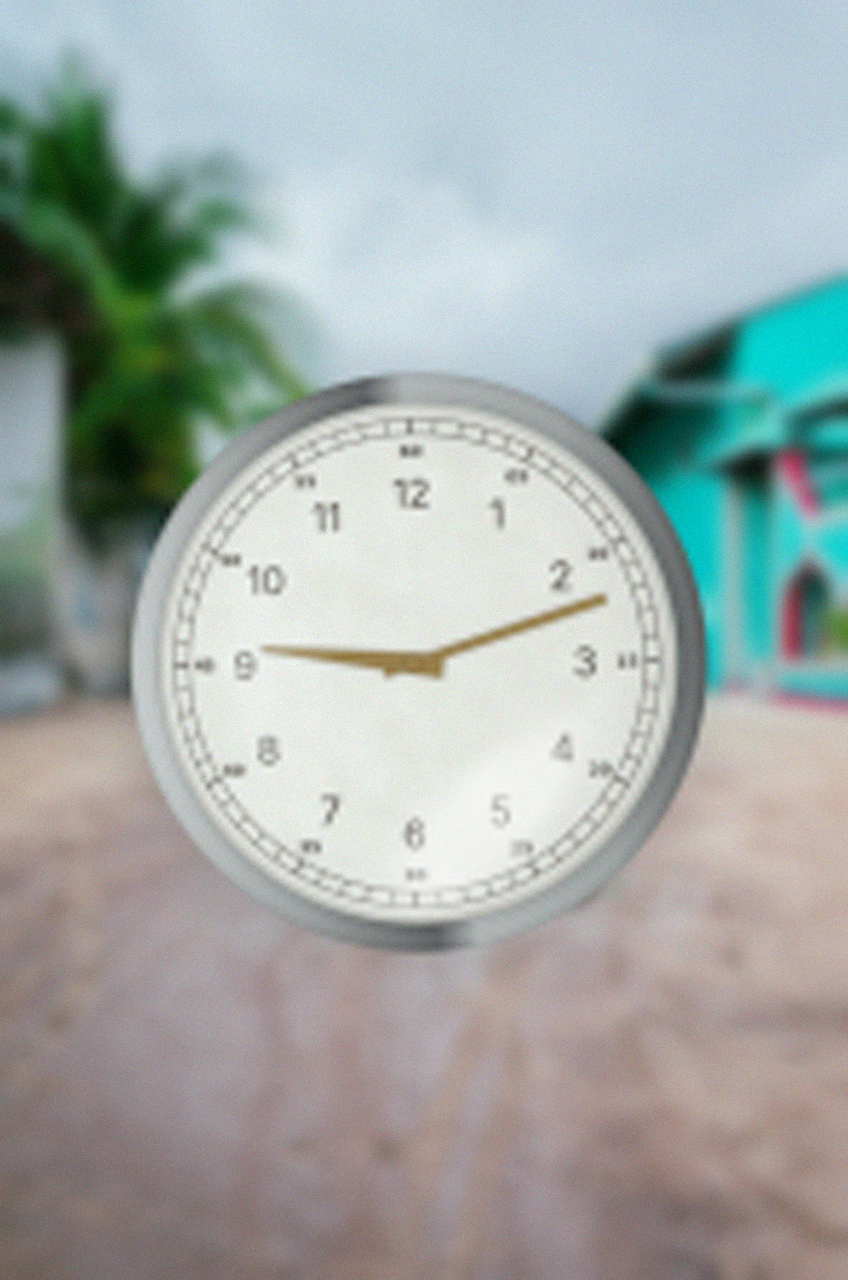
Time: h=9 m=12
